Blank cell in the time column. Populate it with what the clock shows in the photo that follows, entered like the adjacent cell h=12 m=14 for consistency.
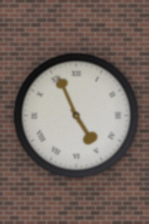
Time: h=4 m=56
